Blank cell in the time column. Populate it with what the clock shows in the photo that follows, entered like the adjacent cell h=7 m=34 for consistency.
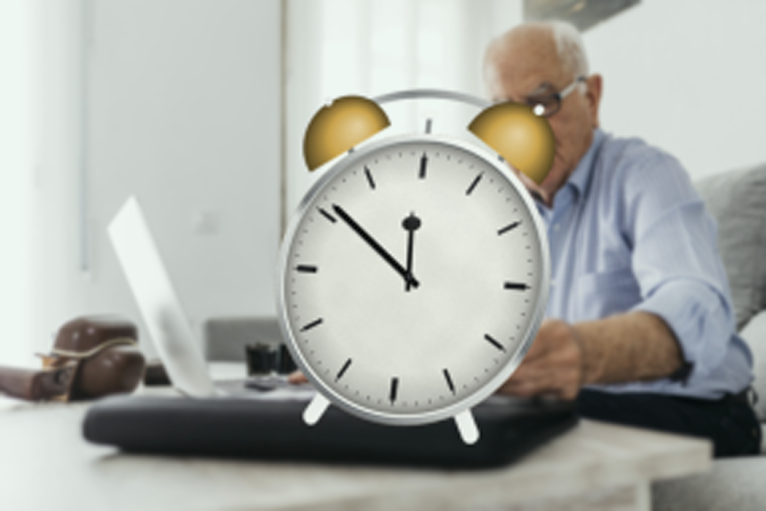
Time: h=11 m=51
